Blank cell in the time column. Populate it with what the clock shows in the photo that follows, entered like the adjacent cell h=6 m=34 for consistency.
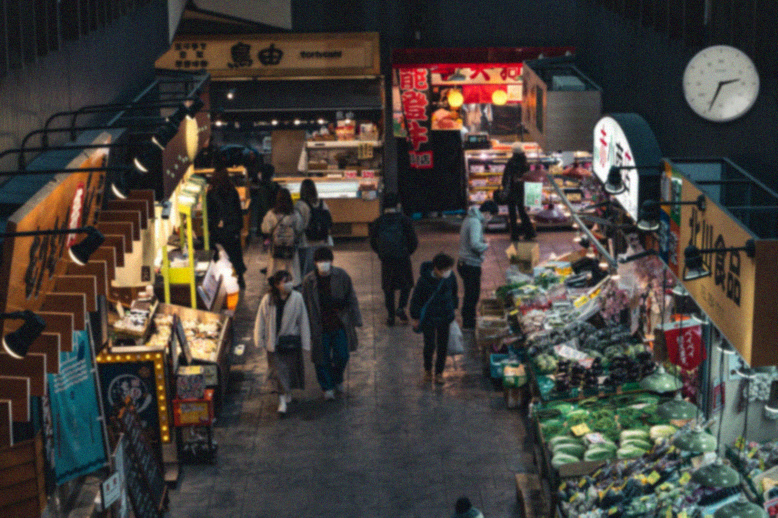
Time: h=2 m=34
